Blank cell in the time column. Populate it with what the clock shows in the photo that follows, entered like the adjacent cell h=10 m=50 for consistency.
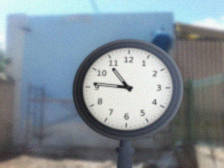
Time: h=10 m=46
